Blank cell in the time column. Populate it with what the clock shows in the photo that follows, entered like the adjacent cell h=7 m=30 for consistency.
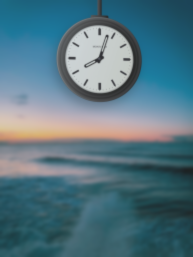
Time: h=8 m=3
